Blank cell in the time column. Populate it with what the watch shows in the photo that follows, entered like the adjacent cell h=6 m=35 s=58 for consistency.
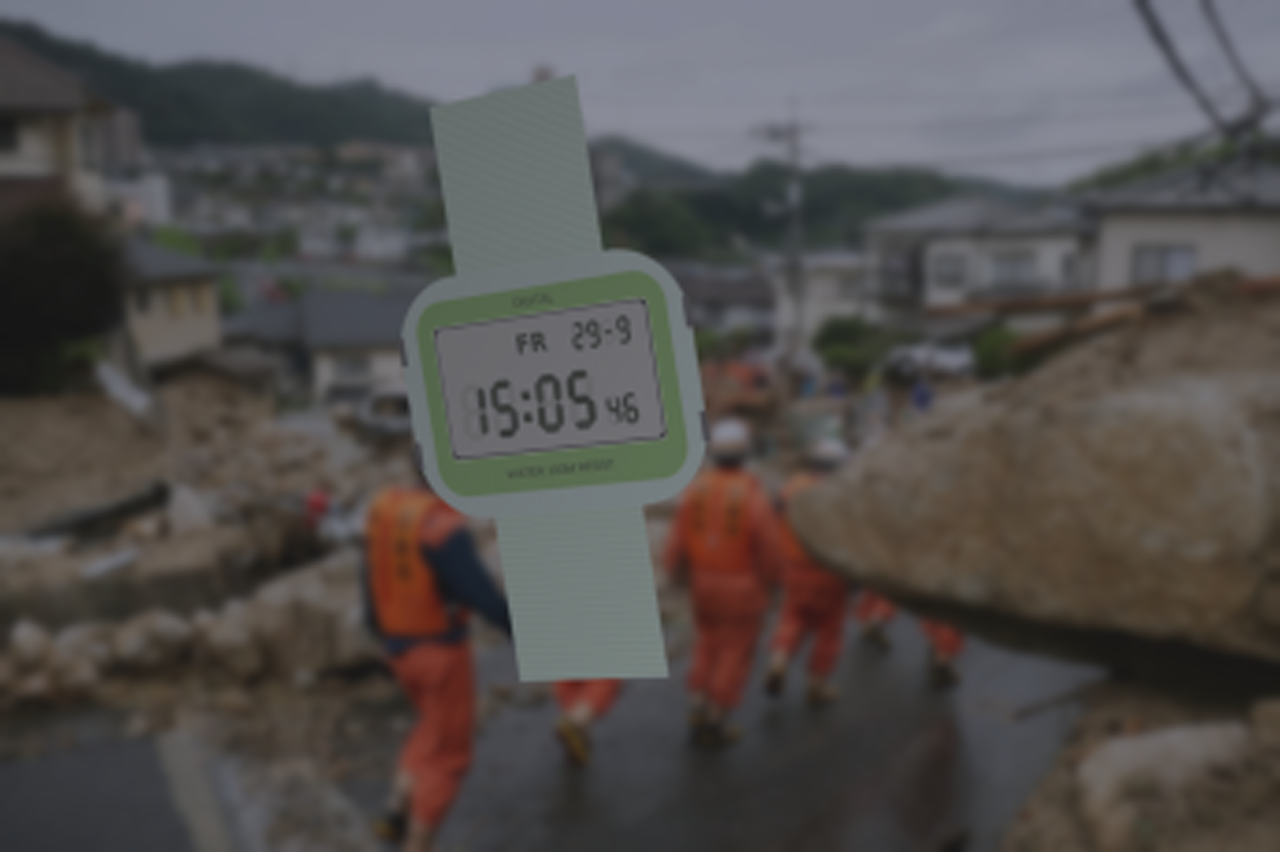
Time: h=15 m=5 s=46
